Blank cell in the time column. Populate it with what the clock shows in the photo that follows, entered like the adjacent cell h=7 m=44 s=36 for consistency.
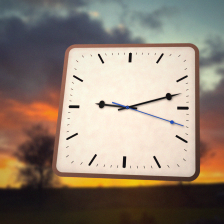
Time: h=9 m=12 s=18
